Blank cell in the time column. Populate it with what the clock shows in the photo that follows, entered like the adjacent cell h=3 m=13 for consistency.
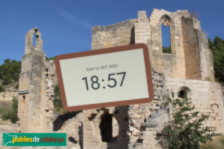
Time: h=18 m=57
